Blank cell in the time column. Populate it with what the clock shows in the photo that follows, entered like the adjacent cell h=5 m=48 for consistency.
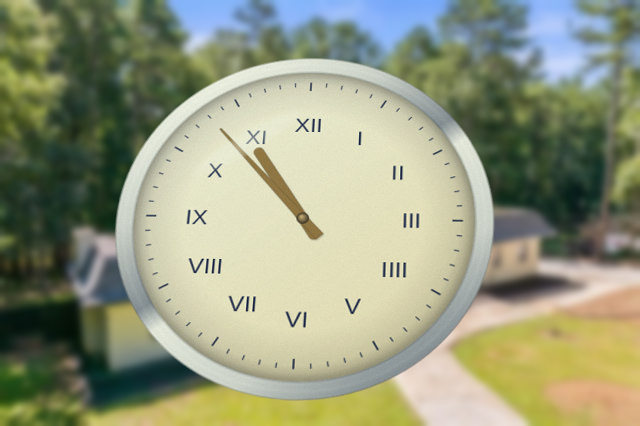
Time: h=10 m=53
